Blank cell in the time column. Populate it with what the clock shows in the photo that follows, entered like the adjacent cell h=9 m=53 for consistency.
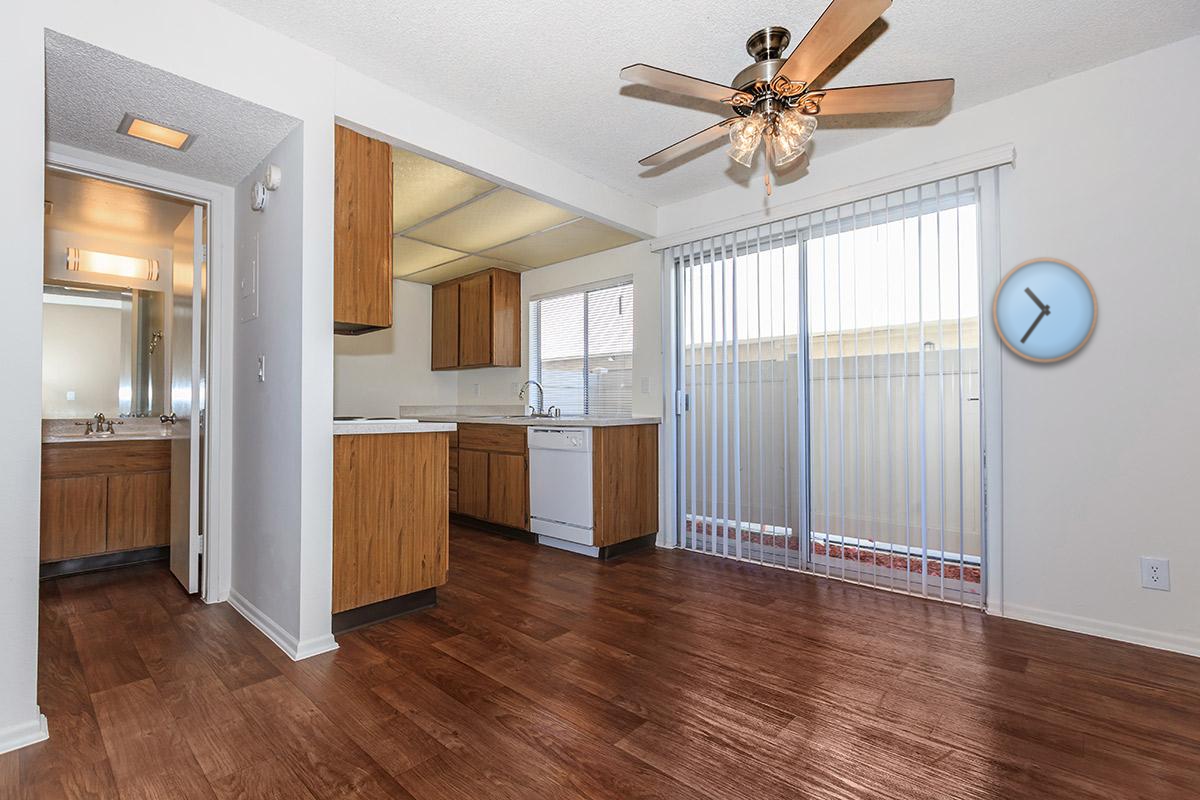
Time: h=10 m=36
